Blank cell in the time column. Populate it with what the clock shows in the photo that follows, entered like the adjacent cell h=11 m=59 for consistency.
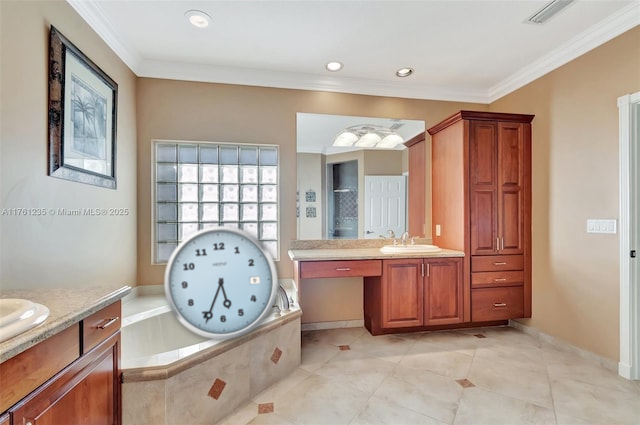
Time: h=5 m=34
